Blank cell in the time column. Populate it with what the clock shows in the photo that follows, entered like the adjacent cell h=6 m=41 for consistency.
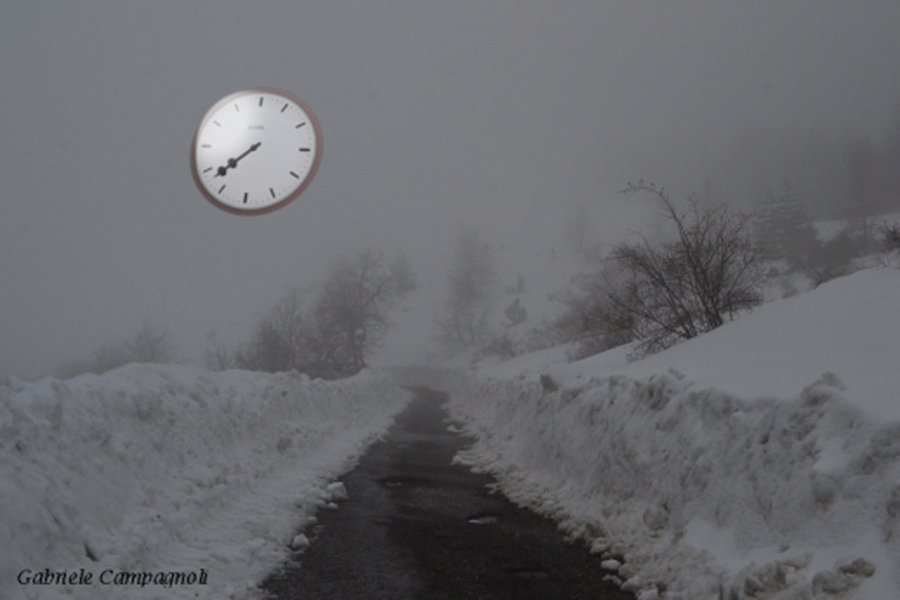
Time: h=7 m=38
